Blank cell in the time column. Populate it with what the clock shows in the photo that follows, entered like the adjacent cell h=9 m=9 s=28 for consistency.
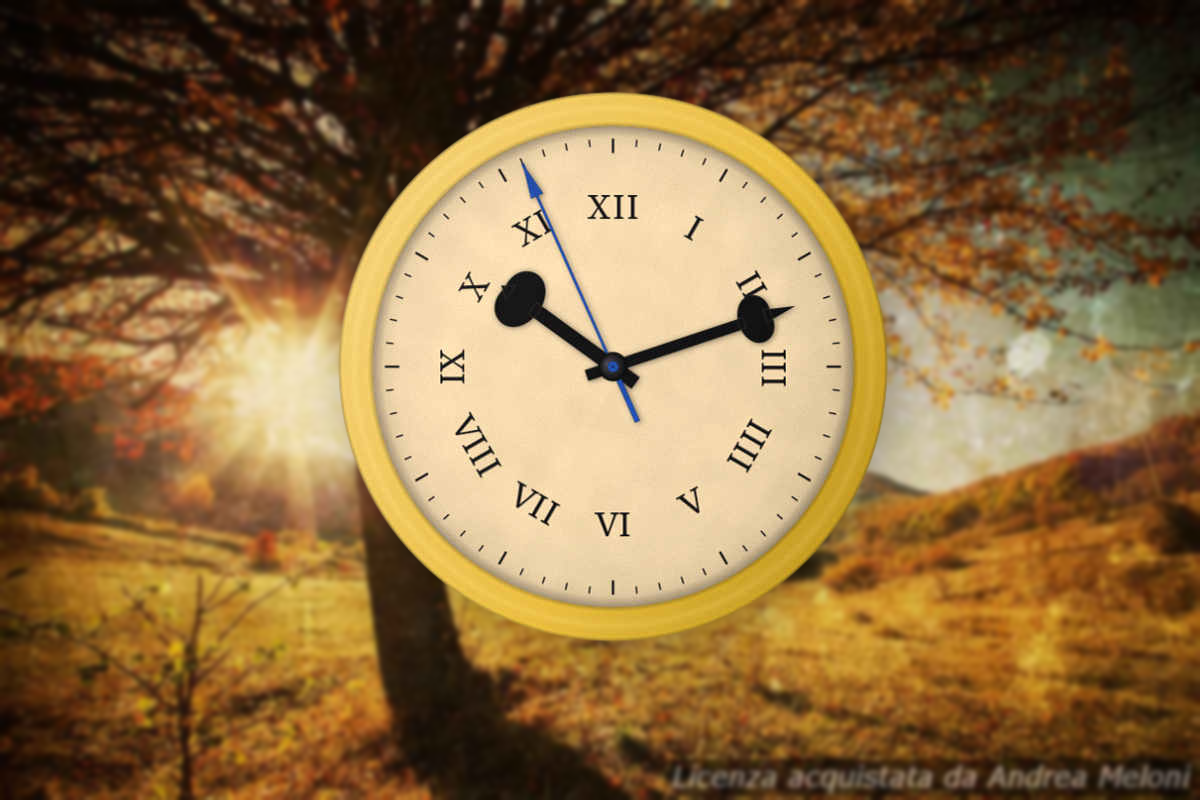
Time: h=10 m=11 s=56
